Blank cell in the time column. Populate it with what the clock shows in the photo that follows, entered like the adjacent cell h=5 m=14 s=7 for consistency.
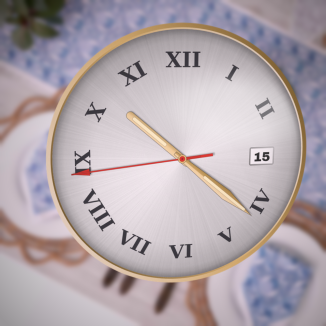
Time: h=10 m=21 s=44
